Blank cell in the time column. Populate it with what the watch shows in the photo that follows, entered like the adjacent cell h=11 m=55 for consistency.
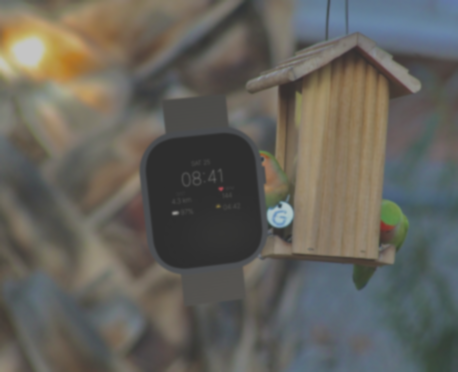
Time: h=8 m=41
